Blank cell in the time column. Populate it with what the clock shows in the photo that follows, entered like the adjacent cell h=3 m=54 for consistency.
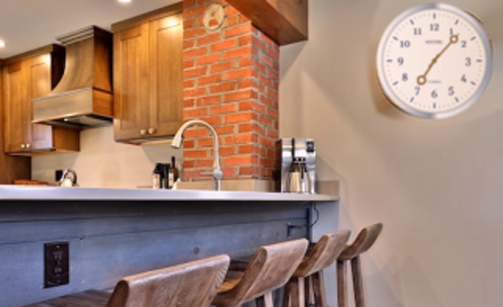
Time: h=7 m=7
